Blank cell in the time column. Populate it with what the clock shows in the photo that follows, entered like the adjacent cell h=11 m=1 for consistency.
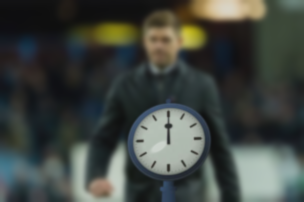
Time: h=12 m=0
